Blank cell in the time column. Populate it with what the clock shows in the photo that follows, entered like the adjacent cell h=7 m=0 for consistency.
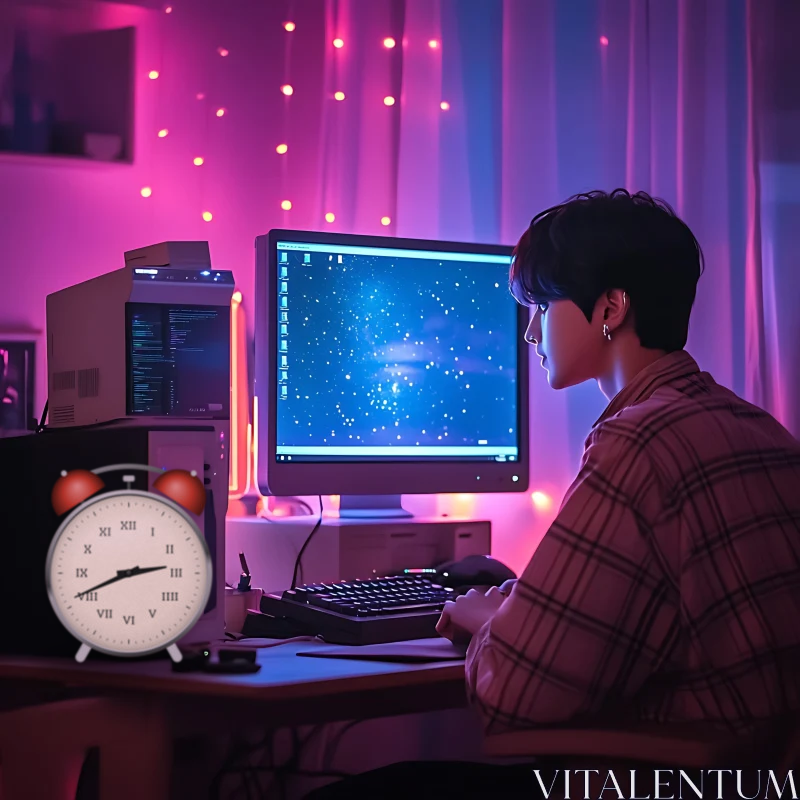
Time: h=2 m=41
